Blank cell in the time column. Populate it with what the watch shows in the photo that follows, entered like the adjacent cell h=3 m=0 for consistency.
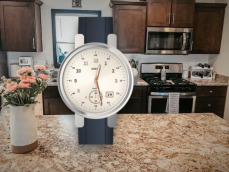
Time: h=12 m=28
